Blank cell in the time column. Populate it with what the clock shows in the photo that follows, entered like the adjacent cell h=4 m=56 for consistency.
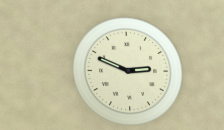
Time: h=2 m=49
